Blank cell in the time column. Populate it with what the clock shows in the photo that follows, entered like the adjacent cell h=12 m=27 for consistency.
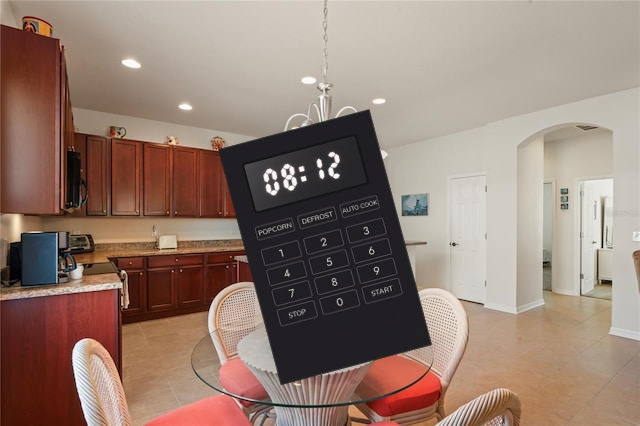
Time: h=8 m=12
